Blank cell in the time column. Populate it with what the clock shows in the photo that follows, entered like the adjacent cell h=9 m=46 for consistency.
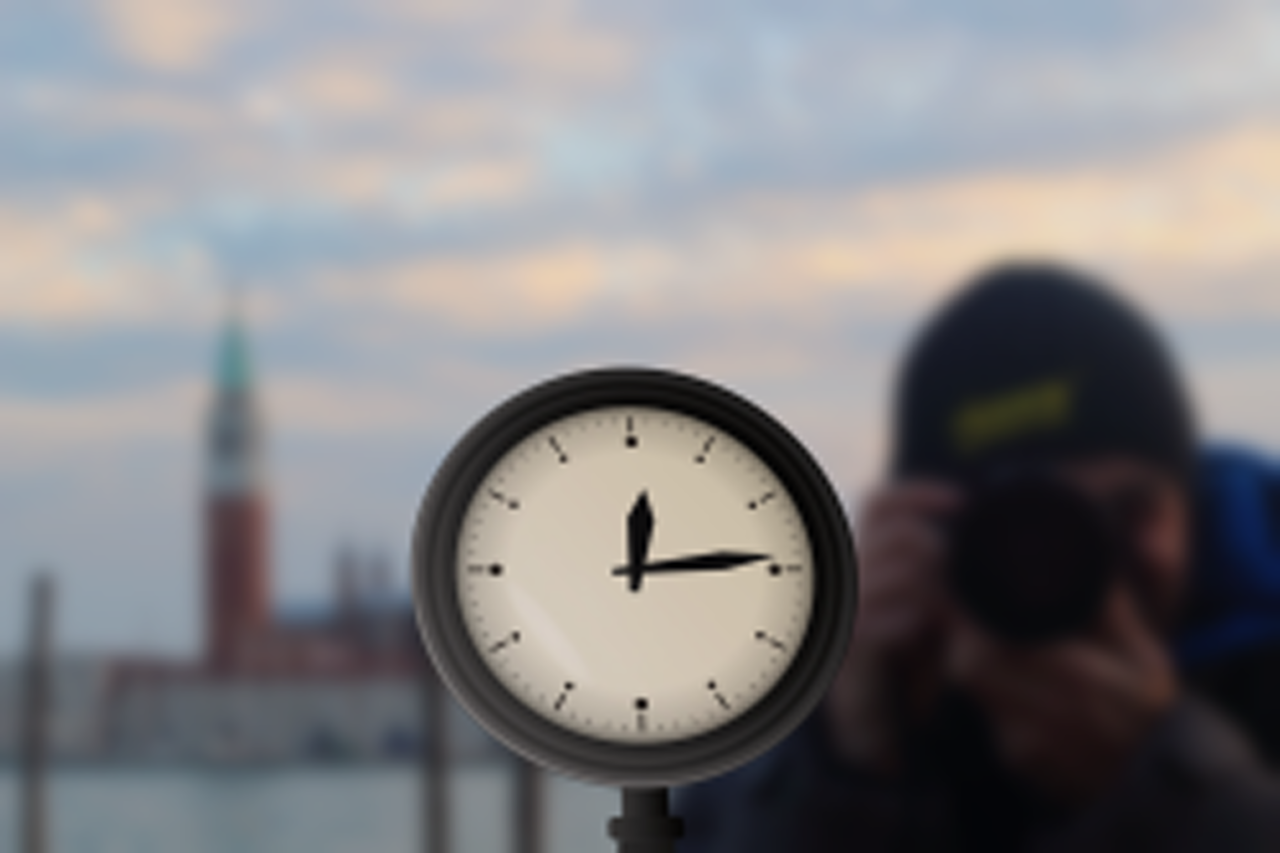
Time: h=12 m=14
